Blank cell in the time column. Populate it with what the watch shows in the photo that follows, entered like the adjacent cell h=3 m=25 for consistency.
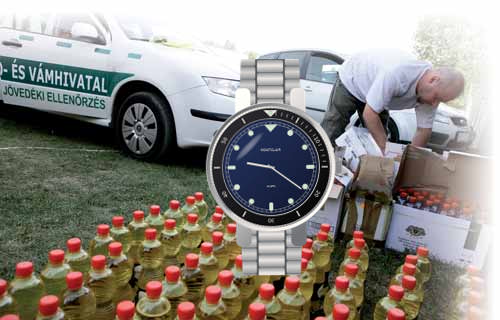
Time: h=9 m=21
